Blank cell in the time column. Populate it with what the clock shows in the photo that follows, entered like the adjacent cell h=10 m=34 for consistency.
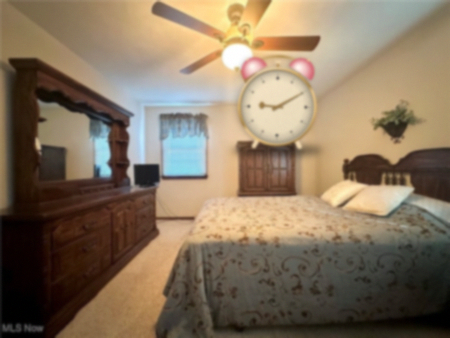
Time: h=9 m=10
